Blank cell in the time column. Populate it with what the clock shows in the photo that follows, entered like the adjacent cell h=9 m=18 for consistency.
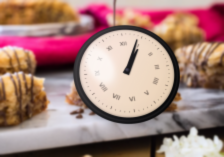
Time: h=1 m=4
